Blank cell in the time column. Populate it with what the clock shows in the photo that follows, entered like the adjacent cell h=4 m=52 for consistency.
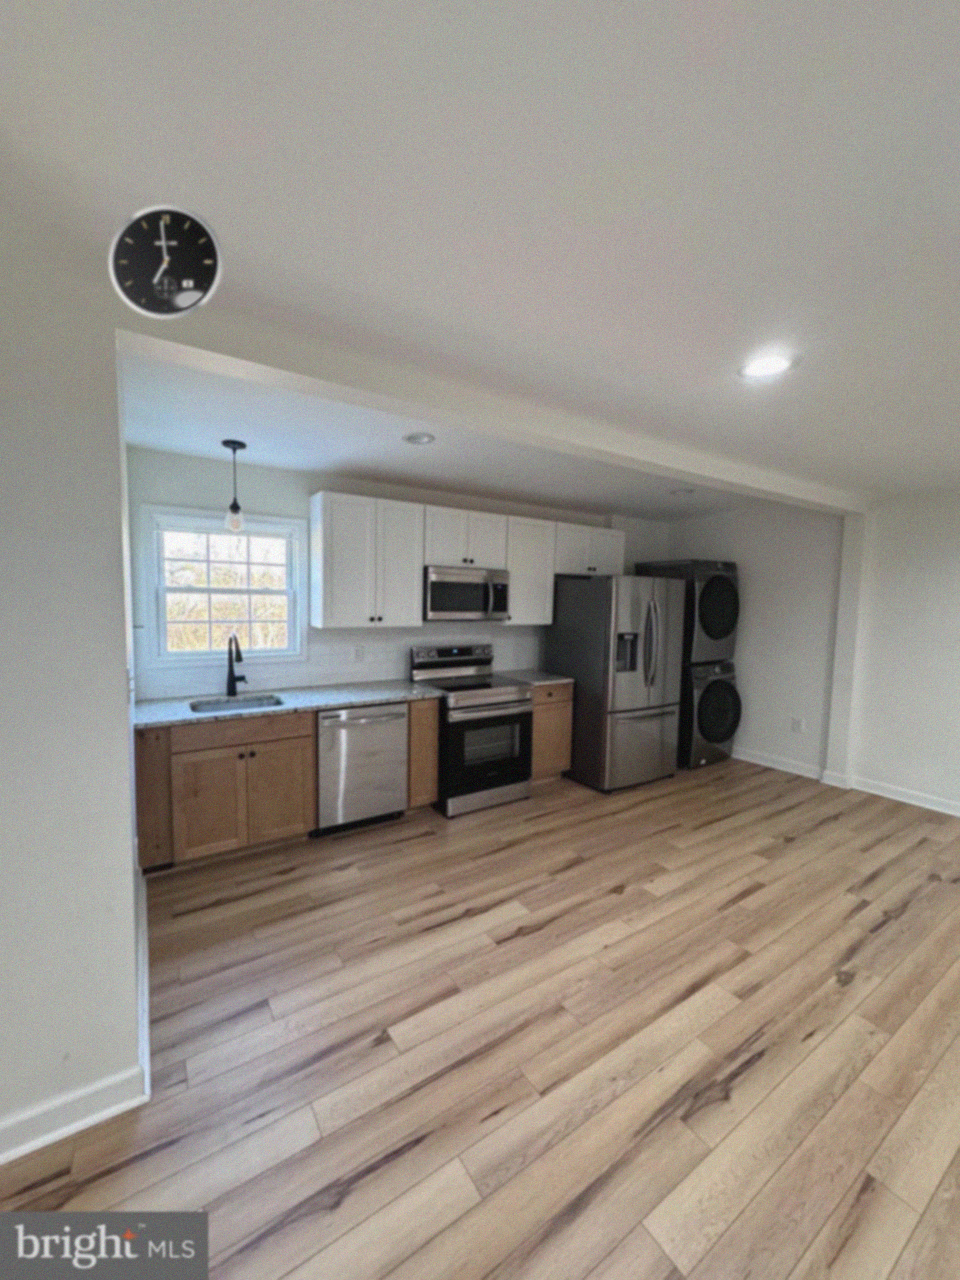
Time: h=6 m=59
